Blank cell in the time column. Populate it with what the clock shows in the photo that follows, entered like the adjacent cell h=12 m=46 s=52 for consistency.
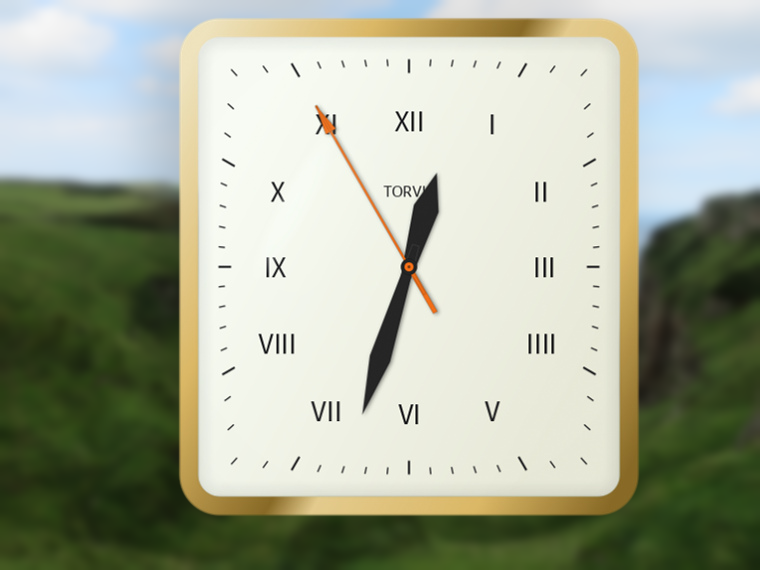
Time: h=12 m=32 s=55
